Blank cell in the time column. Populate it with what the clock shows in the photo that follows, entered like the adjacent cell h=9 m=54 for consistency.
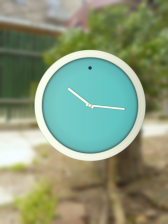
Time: h=10 m=16
